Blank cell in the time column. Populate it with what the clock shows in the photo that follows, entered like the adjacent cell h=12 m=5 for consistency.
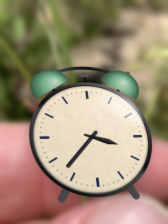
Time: h=3 m=37
